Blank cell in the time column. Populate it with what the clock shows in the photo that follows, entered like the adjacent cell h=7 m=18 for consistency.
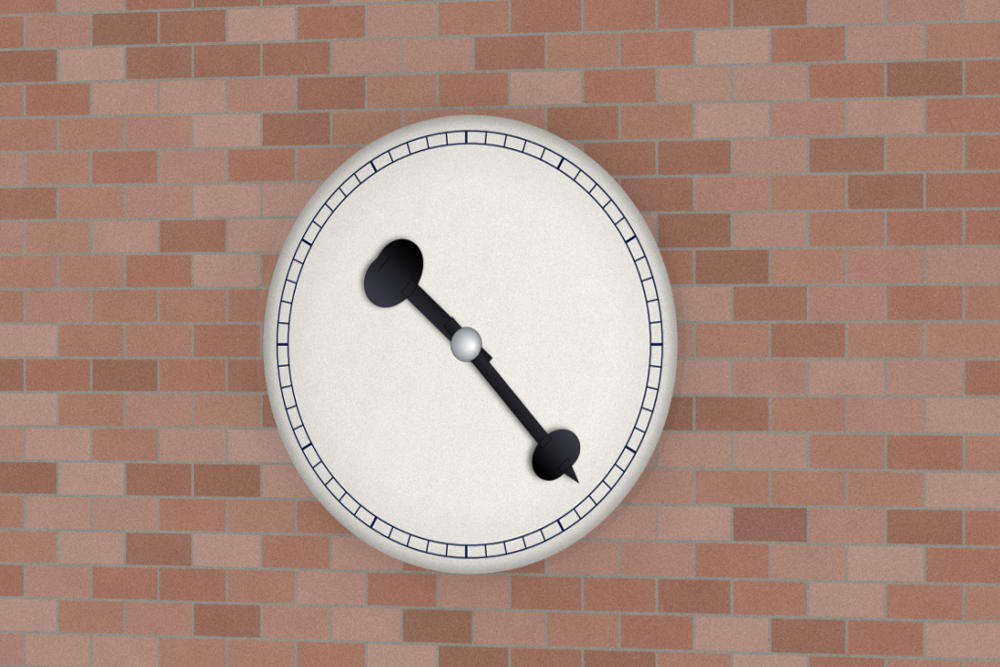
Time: h=10 m=23
